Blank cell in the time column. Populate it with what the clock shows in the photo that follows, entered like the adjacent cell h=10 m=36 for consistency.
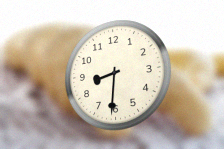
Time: h=8 m=31
